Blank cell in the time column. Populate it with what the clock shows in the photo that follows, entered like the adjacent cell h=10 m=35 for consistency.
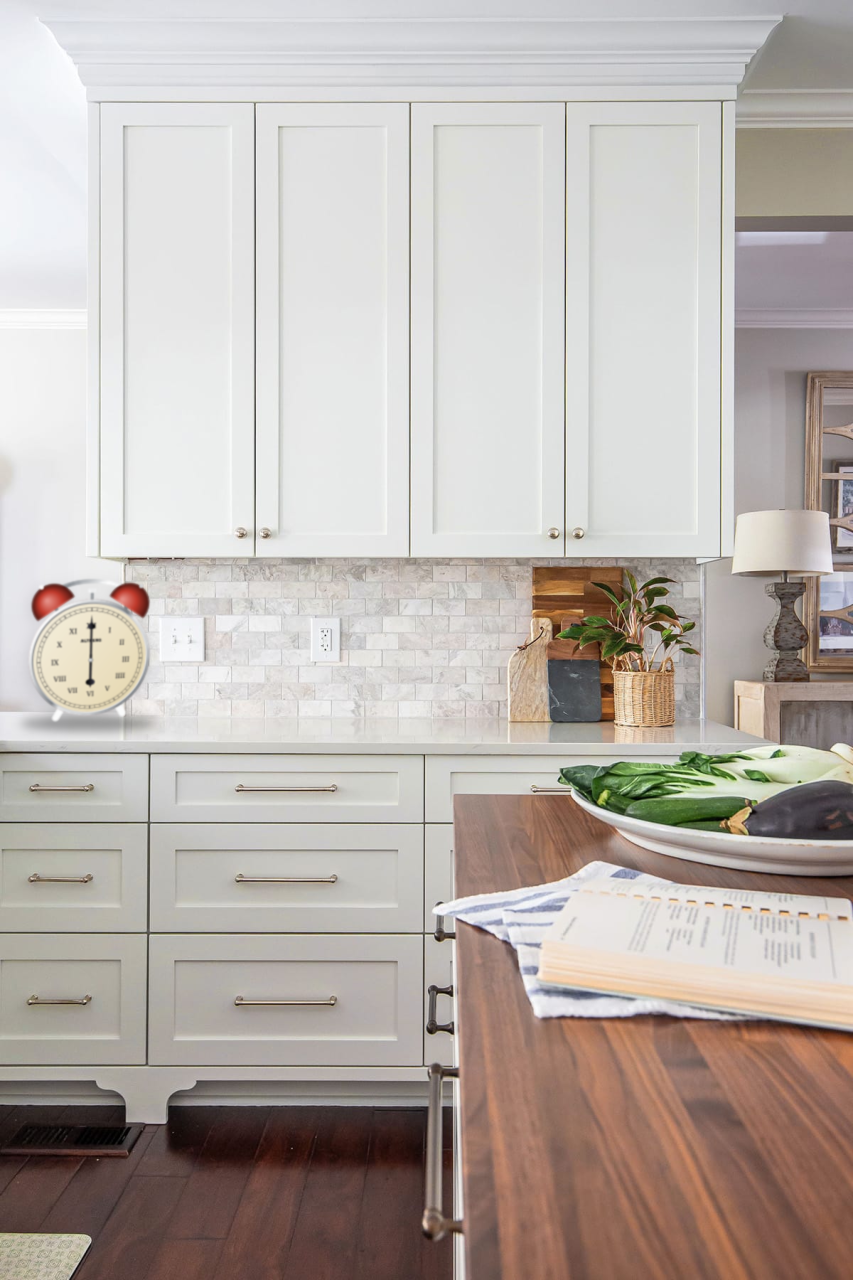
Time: h=6 m=0
